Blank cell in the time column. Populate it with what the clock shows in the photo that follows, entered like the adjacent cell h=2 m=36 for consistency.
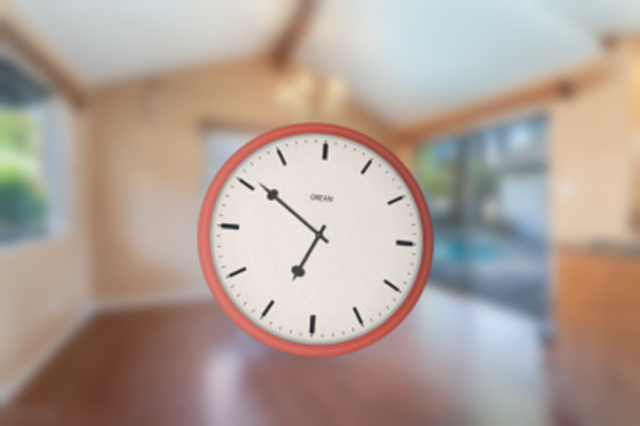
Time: h=6 m=51
